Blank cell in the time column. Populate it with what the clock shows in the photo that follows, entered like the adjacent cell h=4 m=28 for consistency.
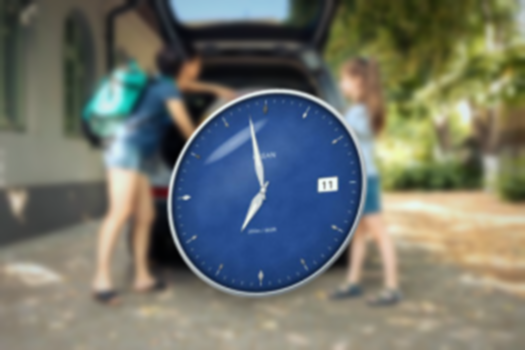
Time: h=6 m=58
